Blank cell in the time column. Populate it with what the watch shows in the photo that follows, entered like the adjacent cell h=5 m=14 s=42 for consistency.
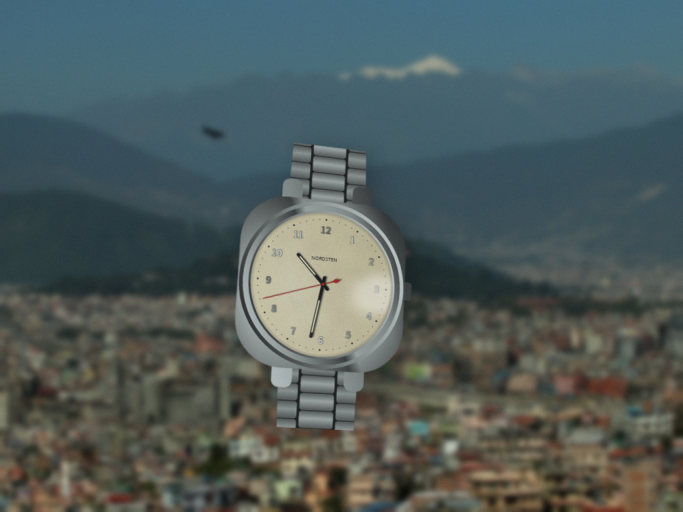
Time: h=10 m=31 s=42
